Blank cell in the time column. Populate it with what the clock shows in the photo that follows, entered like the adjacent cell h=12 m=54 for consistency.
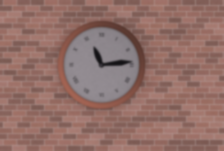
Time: h=11 m=14
